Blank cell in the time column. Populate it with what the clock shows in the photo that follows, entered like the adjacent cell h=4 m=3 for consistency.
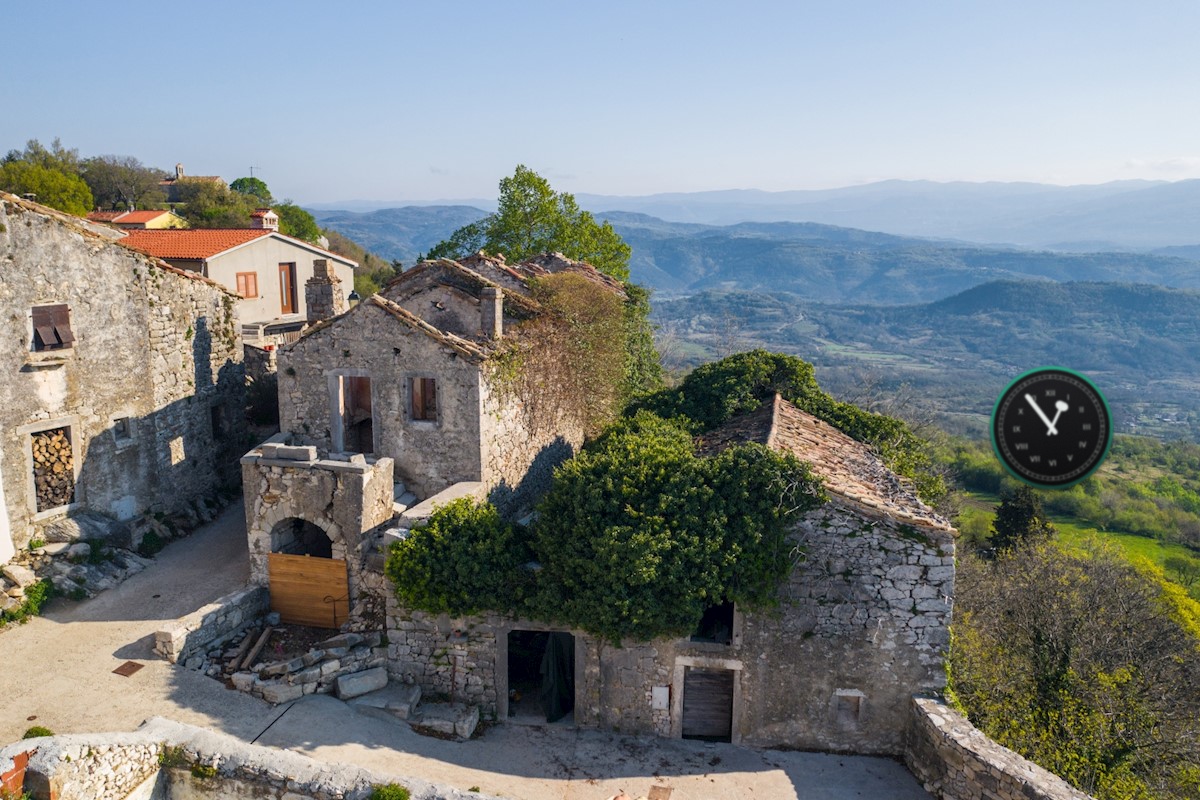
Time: h=12 m=54
